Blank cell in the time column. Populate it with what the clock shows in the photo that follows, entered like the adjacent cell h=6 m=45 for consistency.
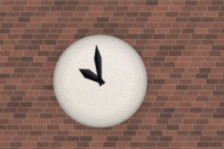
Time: h=9 m=59
